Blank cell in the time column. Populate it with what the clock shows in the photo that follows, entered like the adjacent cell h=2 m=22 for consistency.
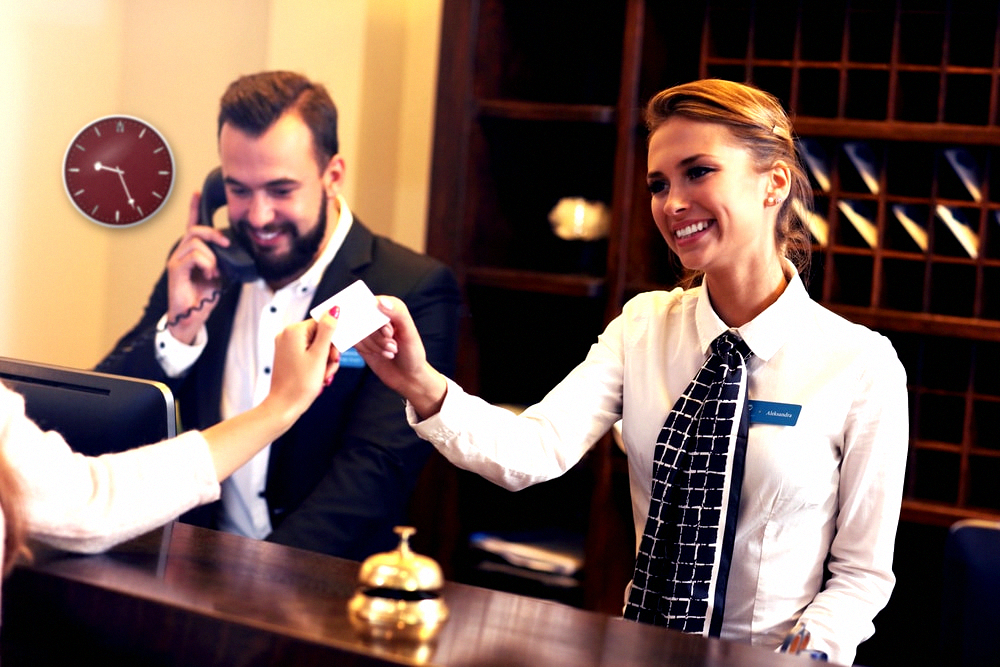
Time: h=9 m=26
